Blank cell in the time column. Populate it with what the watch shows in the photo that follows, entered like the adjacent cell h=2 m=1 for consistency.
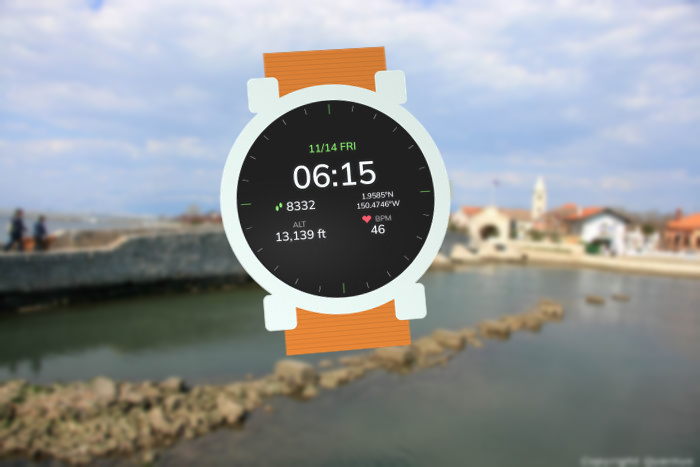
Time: h=6 m=15
